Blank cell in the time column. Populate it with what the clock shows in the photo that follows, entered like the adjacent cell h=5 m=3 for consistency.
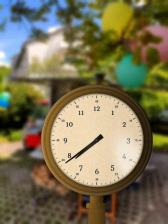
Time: h=7 m=39
